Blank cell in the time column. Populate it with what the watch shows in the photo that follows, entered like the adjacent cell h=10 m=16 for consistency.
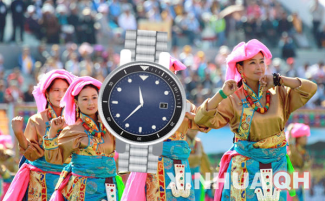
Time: h=11 m=37
